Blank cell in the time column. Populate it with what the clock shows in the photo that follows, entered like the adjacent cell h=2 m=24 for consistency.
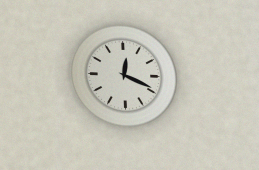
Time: h=12 m=19
